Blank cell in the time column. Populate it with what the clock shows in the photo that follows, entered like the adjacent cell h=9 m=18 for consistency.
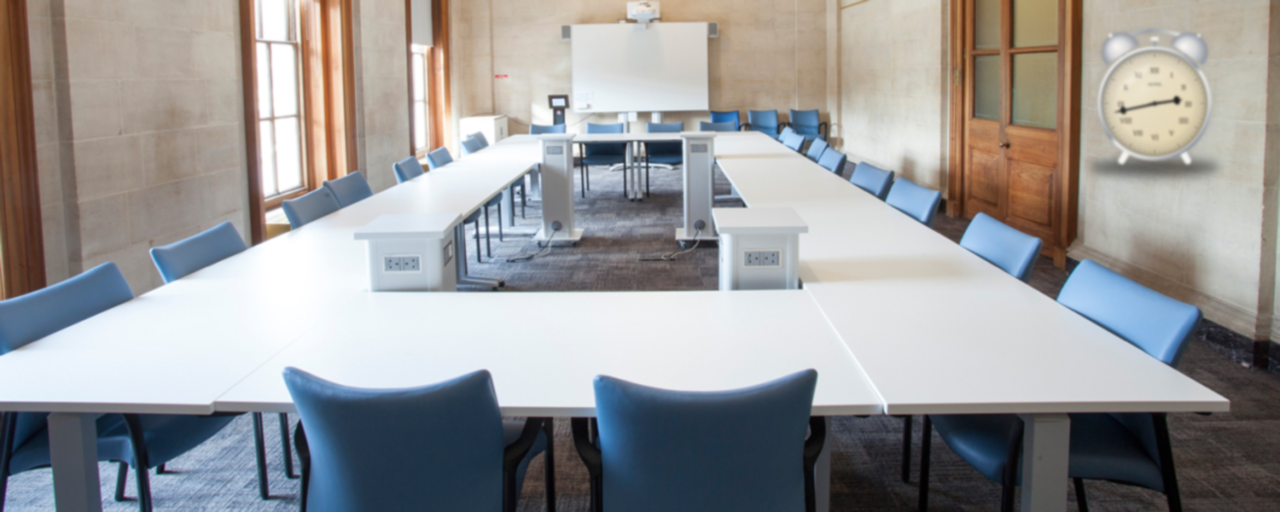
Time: h=2 m=43
